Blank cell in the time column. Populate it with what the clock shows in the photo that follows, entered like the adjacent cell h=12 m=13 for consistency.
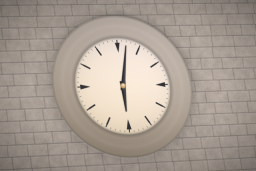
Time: h=6 m=2
